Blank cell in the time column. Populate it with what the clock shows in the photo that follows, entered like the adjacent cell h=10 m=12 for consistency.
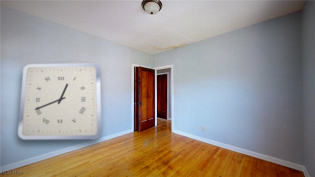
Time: h=12 m=41
